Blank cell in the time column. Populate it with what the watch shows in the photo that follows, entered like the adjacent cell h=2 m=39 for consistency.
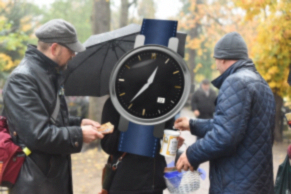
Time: h=12 m=36
